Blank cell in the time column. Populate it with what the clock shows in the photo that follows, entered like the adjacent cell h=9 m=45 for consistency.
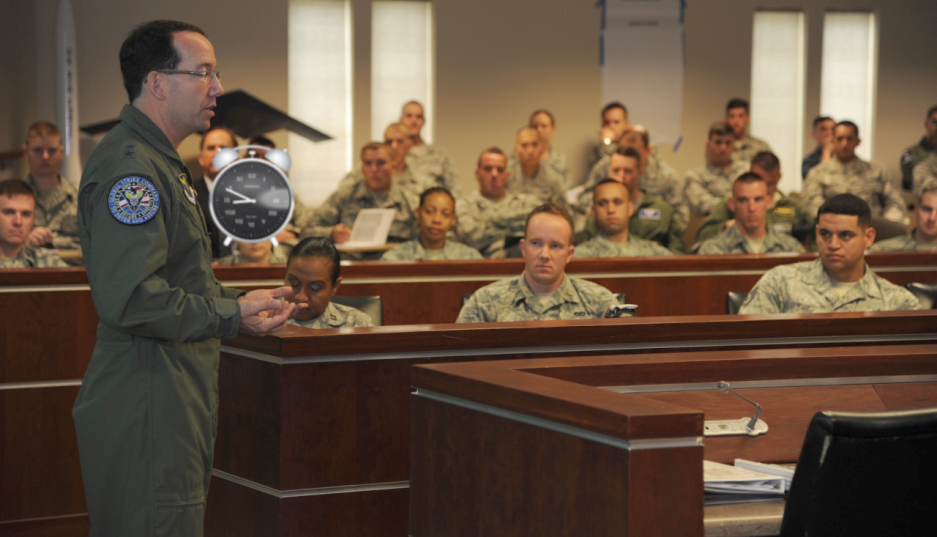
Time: h=8 m=49
